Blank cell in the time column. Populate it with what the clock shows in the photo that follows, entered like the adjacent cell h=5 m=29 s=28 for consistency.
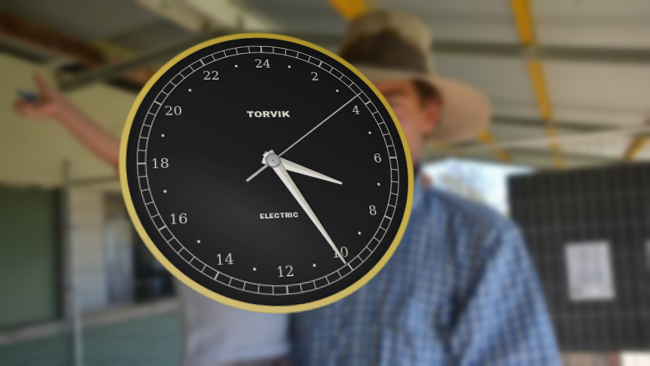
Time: h=7 m=25 s=9
